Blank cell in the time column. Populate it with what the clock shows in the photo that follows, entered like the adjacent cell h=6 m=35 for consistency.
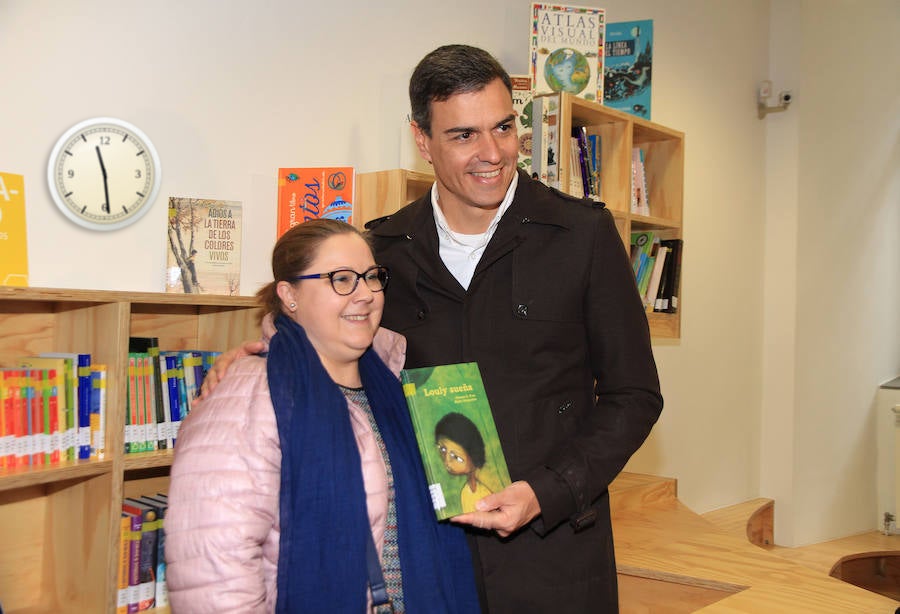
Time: h=11 m=29
